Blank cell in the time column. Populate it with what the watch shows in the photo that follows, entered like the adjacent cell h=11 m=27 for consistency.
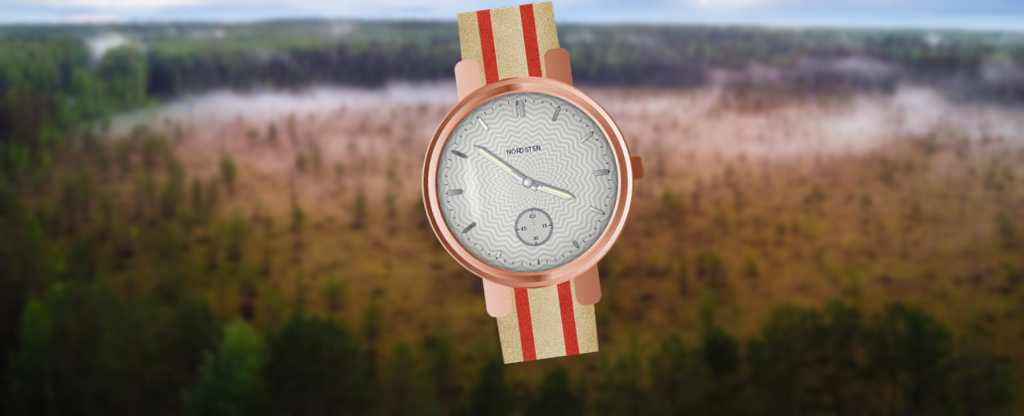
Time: h=3 m=52
